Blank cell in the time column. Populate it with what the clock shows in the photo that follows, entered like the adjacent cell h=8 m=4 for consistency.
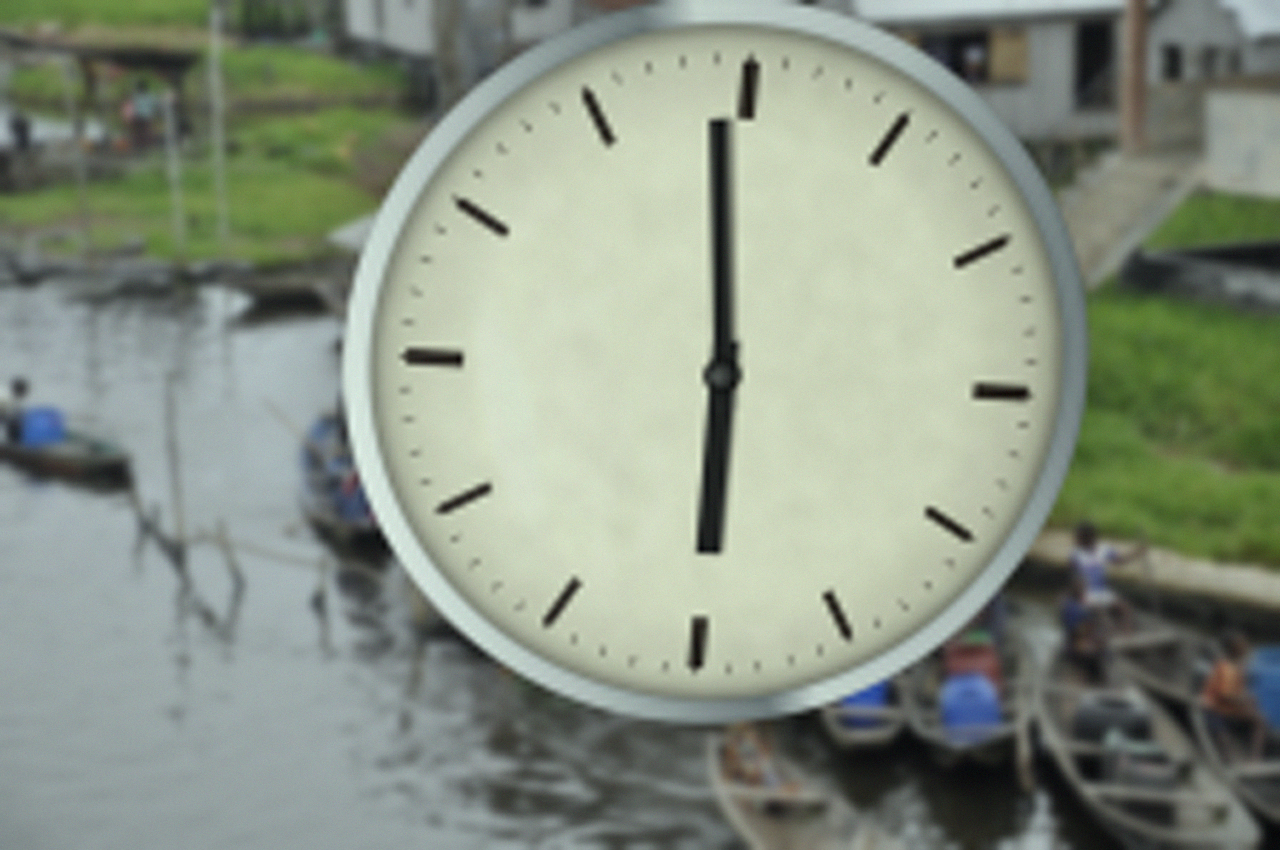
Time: h=5 m=59
